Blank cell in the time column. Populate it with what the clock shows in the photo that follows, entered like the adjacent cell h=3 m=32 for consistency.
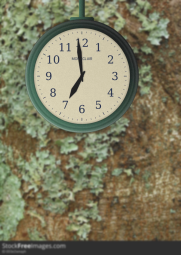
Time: h=6 m=59
